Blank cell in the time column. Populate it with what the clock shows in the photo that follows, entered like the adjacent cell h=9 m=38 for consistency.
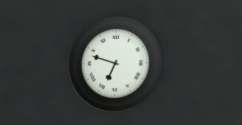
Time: h=6 m=48
